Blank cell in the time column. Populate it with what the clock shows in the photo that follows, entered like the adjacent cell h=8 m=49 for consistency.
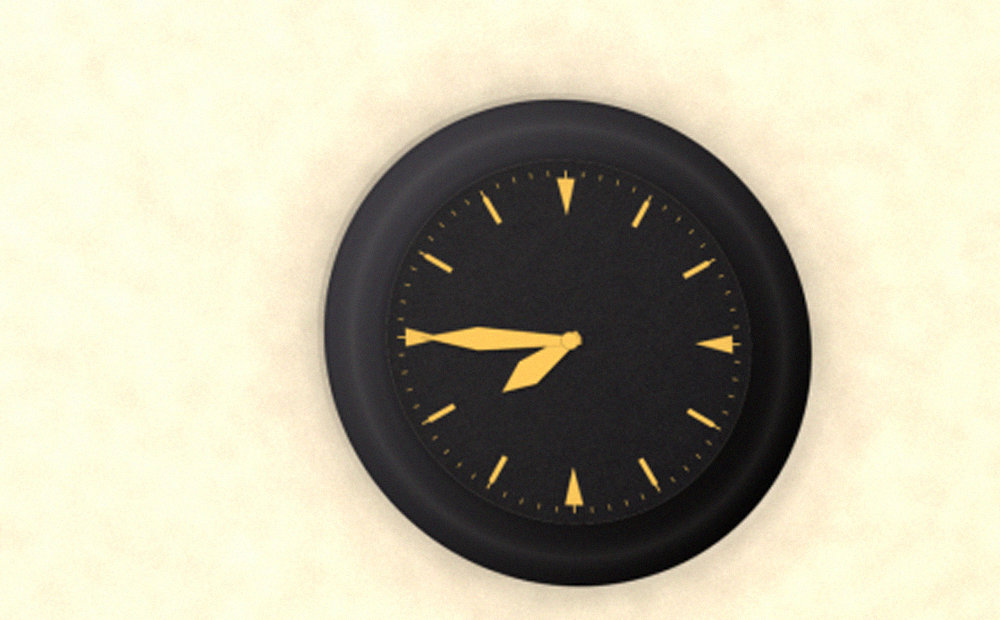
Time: h=7 m=45
